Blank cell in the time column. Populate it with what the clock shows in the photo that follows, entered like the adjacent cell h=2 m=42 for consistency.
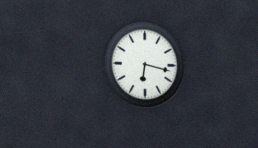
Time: h=6 m=17
